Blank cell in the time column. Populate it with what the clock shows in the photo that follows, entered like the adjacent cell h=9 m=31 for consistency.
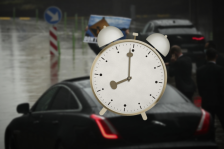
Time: h=7 m=59
